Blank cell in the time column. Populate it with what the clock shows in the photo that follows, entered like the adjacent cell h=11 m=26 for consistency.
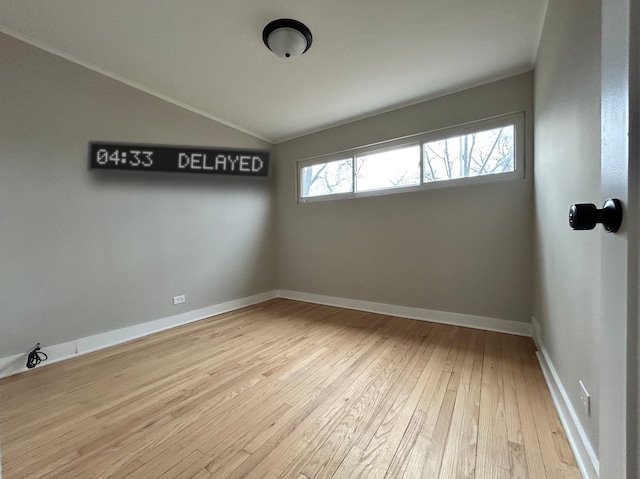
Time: h=4 m=33
